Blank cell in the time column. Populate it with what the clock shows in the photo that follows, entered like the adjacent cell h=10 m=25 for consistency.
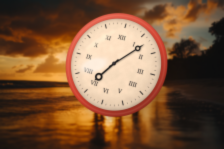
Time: h=7 m=7
